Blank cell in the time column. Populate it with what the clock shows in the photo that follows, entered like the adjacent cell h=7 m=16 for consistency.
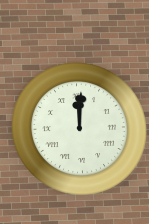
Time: h=12 m=1
